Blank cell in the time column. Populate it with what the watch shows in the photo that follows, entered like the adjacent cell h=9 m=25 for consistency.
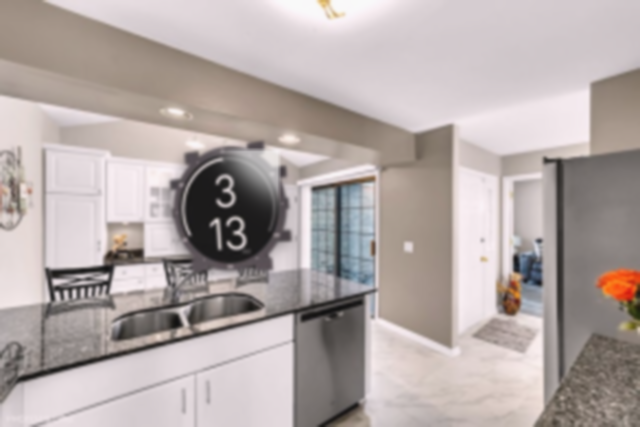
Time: h=3 m=13
